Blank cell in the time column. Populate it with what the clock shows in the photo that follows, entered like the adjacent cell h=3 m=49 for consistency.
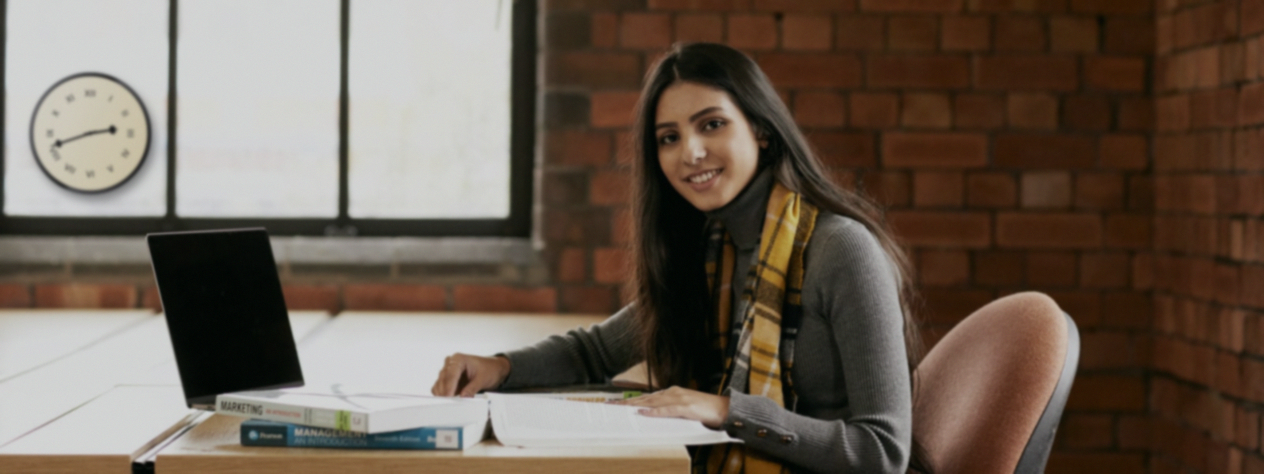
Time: h=2 m=42
